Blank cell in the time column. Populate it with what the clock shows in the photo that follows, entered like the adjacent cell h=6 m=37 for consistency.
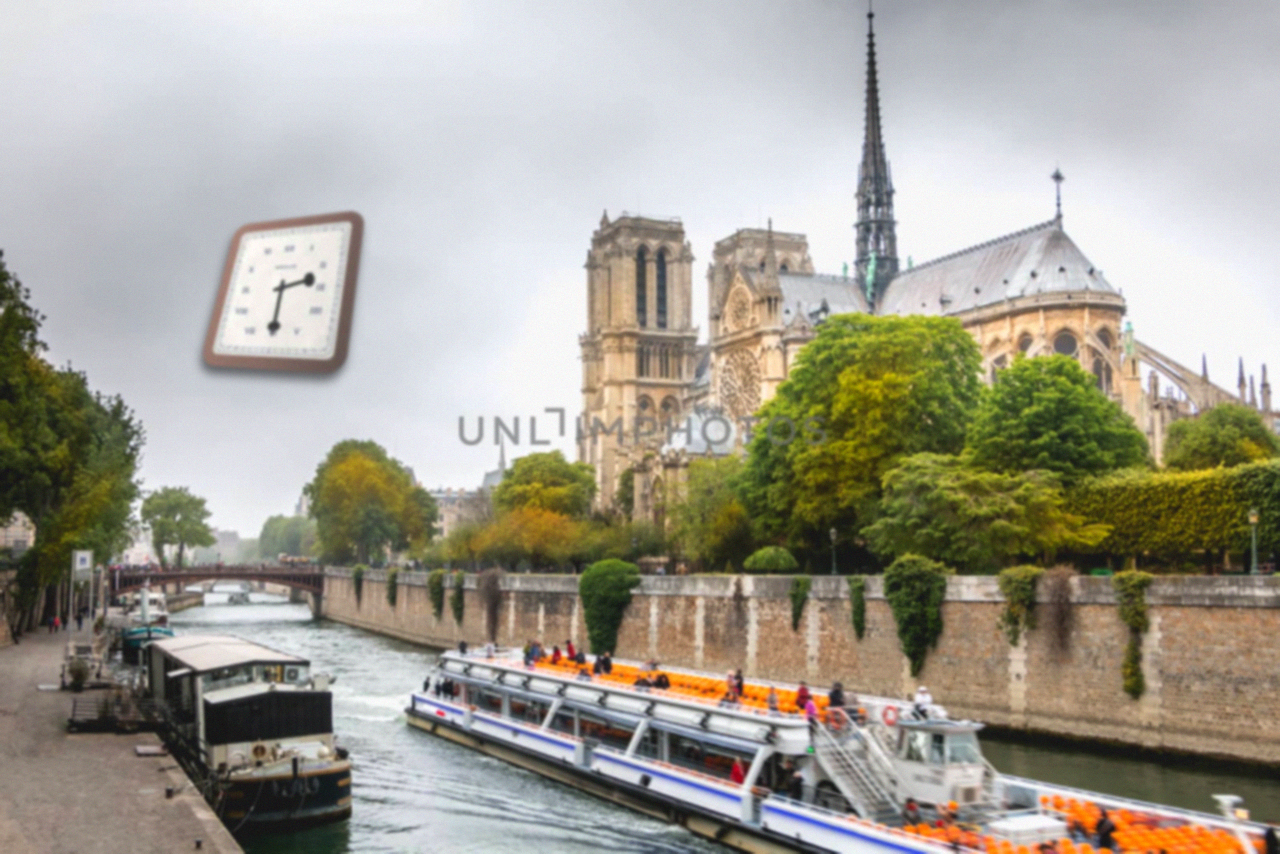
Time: h=2 m=30
